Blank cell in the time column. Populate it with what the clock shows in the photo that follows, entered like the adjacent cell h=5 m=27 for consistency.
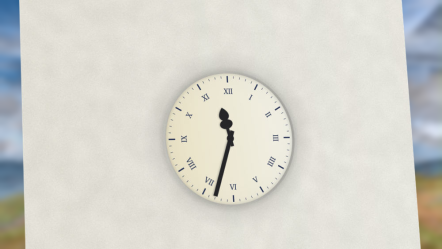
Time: h=11 m=33
